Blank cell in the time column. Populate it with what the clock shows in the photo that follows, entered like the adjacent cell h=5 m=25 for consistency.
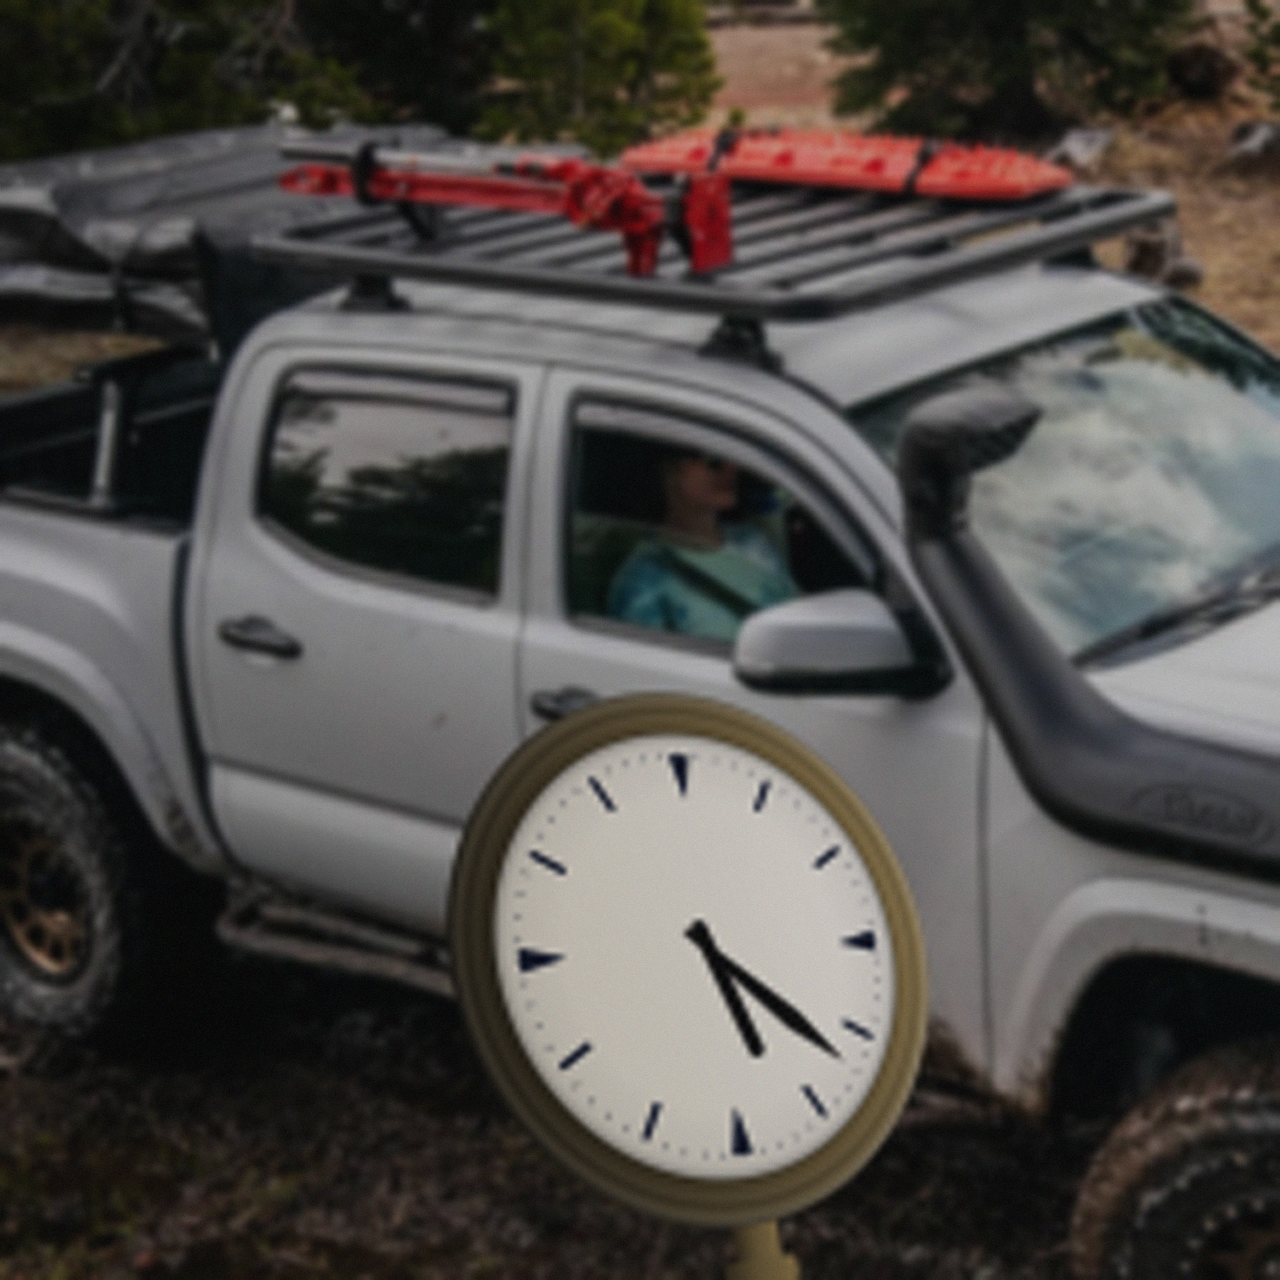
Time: h=5 m=22
